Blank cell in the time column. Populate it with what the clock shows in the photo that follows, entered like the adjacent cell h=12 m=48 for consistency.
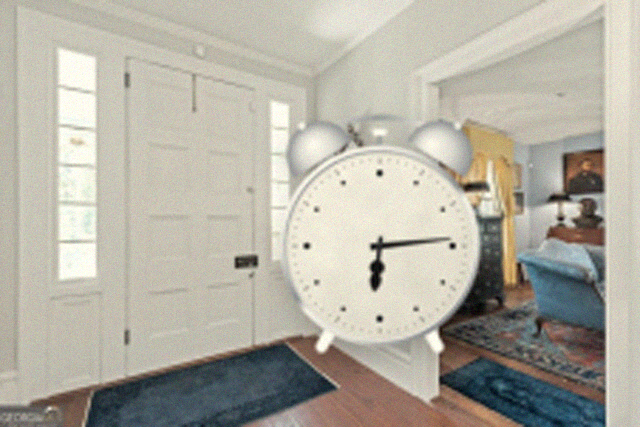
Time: h=6 m=14
